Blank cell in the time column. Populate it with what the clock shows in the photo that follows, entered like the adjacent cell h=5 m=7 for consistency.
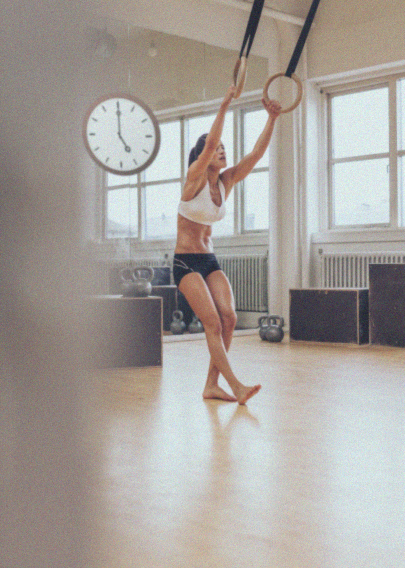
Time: h=5 m=0
